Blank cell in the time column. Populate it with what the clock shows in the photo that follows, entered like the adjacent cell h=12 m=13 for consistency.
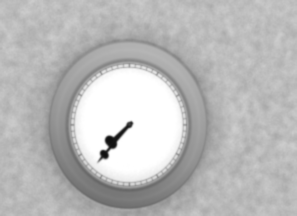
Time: h=7 m=37
